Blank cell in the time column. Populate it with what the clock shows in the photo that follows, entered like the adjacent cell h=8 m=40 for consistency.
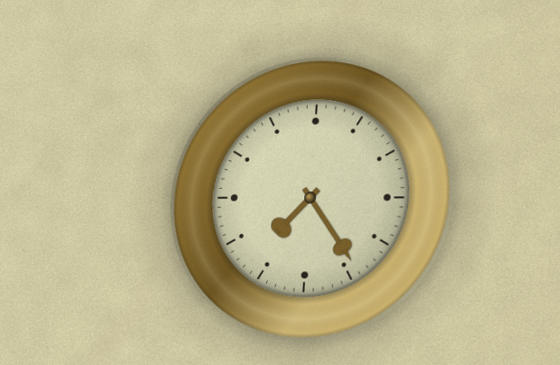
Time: h=7 m=24
